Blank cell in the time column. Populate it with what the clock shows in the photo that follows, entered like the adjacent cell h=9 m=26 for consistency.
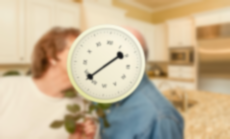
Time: h=1 m=38
